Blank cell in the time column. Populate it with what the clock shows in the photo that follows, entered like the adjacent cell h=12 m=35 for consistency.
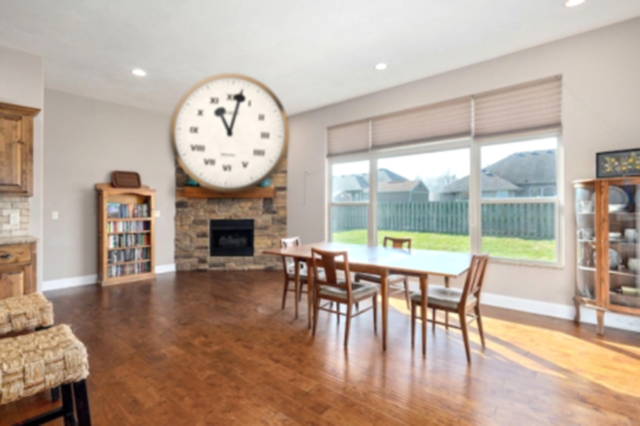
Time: h=11 m=2
